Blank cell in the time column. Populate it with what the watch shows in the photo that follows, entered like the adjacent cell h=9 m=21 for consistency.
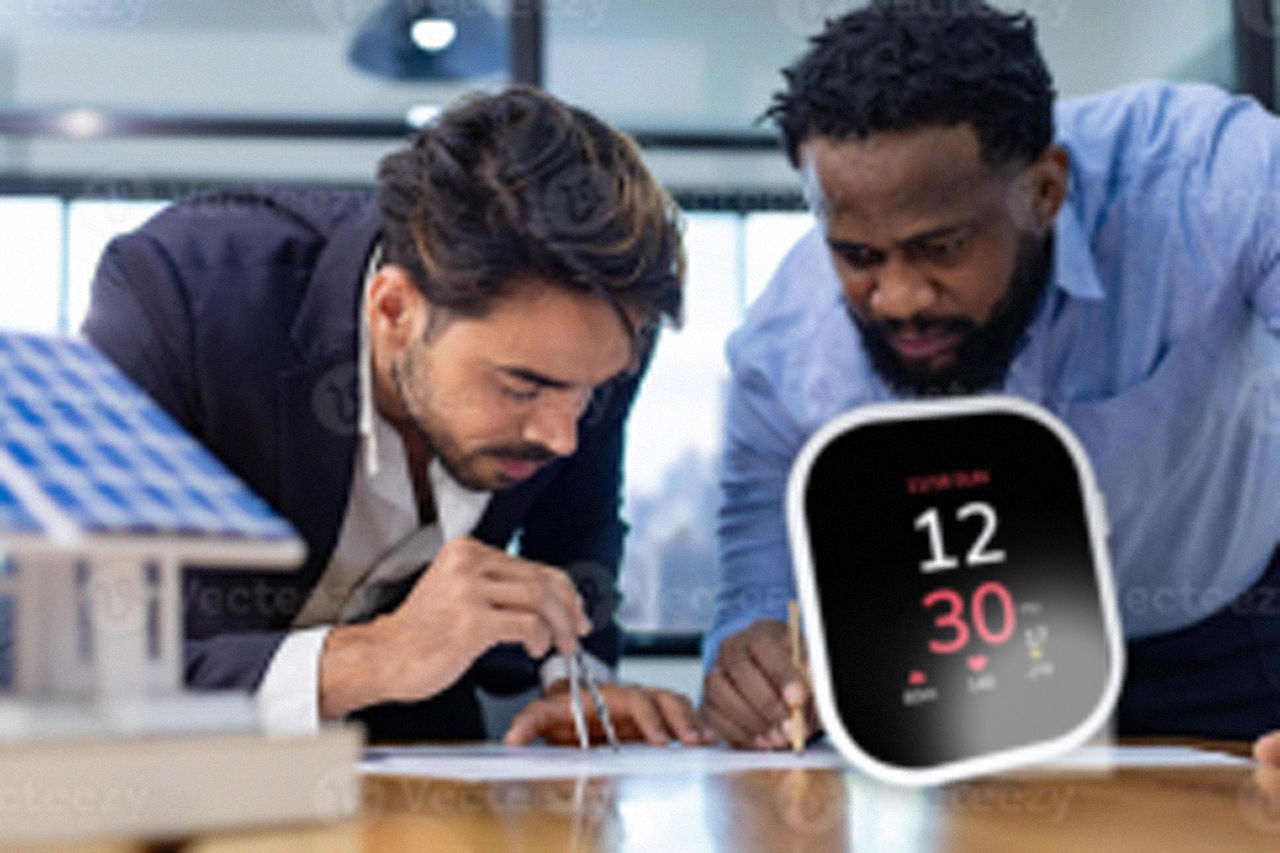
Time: h=12 m=30
